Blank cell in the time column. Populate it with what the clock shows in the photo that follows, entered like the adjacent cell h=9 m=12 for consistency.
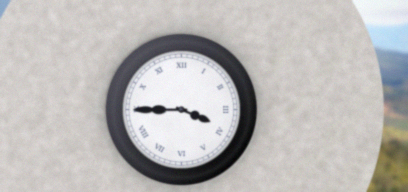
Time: h=3 m=45
